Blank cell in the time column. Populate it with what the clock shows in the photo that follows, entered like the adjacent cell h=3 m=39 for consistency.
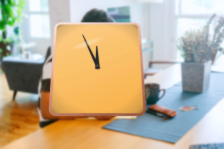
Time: h=11 m=56
